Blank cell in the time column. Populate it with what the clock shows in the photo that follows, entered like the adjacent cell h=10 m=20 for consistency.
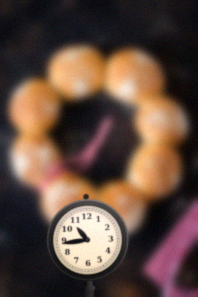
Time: h=10 m=44
